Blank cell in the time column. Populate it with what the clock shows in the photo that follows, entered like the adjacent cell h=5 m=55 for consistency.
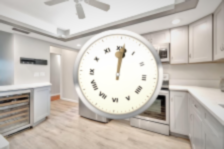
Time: h=12 m=1
